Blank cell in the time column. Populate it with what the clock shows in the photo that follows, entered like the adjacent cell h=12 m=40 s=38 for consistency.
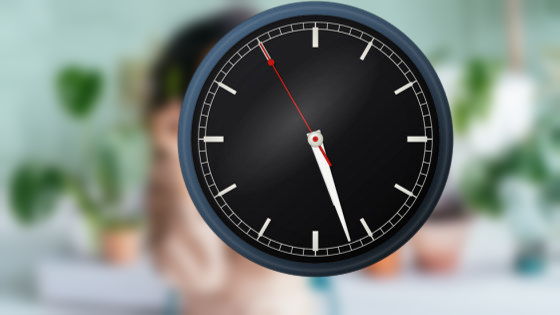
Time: h=5 m=26 s=55
